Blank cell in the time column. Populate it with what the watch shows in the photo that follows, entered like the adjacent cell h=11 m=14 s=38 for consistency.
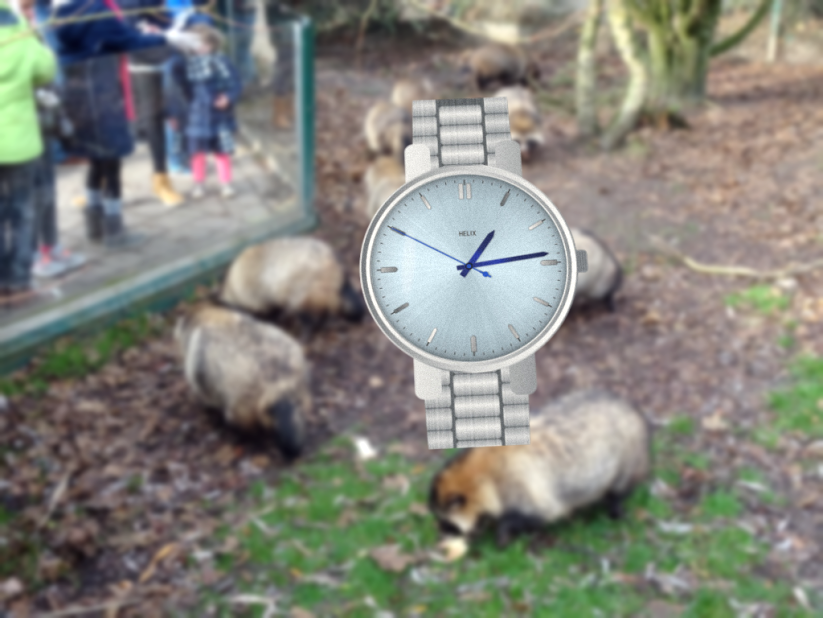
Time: h=1 m=13 s=50
